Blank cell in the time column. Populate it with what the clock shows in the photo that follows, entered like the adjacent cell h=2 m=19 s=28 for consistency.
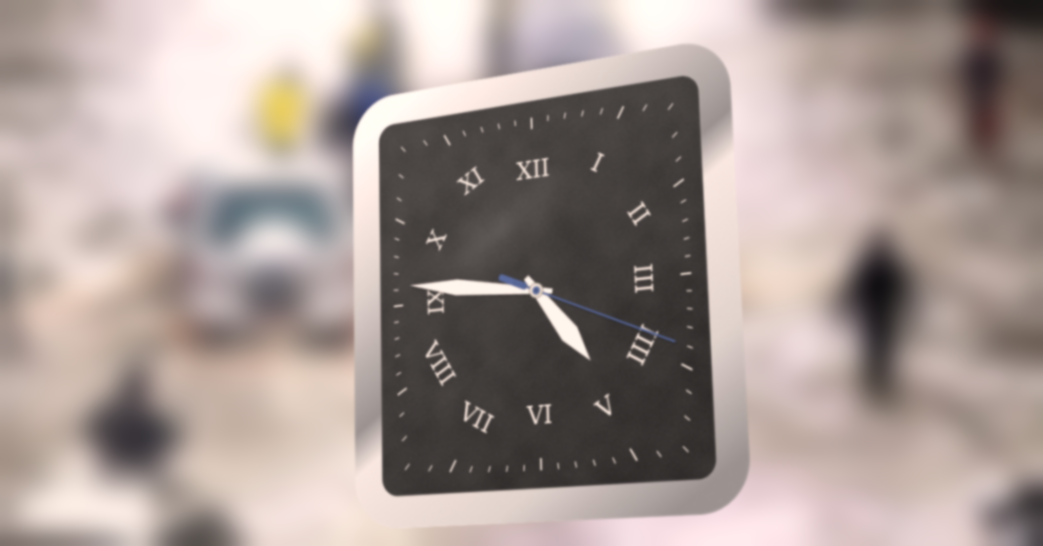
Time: h=4 m=46 s=19
